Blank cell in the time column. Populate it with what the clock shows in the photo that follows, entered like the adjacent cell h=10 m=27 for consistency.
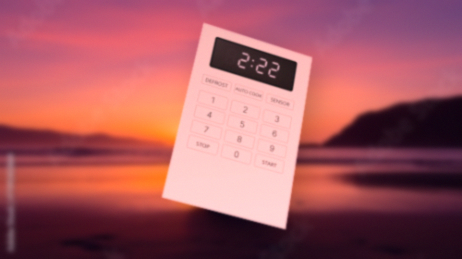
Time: h=2 m=22
